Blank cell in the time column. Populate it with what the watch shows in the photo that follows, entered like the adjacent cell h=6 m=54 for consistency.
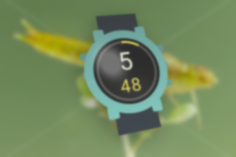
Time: h=5 m=48
